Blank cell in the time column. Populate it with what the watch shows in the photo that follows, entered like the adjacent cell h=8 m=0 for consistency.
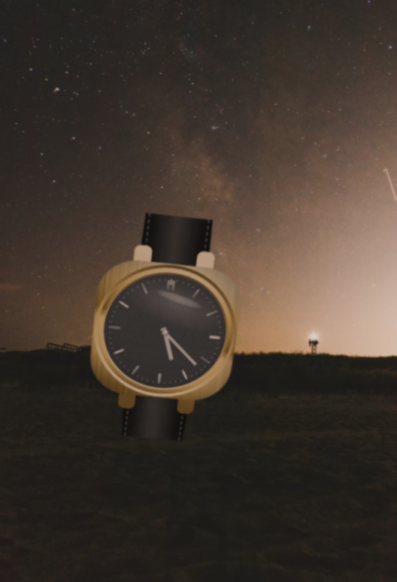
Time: h=5 m=22
